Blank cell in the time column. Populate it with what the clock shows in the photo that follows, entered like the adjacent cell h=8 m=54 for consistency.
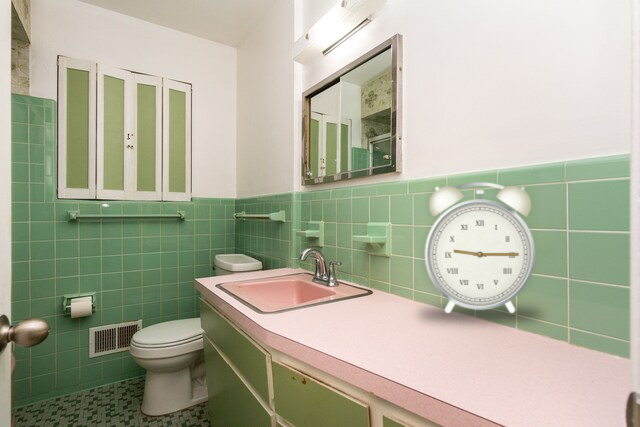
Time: h=9 m=15
